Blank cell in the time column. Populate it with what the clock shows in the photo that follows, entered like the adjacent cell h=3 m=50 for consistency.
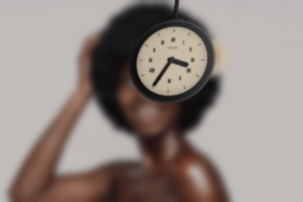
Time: h=3 m=35
